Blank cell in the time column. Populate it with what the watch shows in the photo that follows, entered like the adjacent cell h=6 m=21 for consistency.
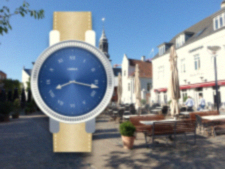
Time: h=8 m=17
